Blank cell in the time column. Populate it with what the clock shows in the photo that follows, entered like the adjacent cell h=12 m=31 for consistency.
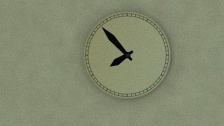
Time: h=7 m=53
